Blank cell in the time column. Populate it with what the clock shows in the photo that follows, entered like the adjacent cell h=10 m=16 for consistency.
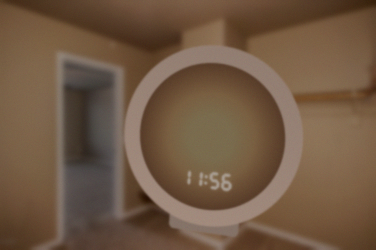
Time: h=11 m=56
